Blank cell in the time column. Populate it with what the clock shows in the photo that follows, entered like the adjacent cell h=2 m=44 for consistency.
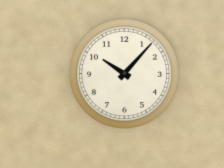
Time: h=10 m=7
